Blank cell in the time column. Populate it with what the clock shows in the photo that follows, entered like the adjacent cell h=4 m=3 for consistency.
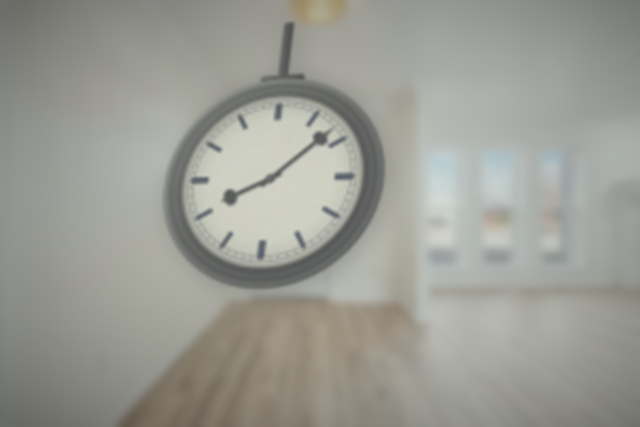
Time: h=8 m=8
